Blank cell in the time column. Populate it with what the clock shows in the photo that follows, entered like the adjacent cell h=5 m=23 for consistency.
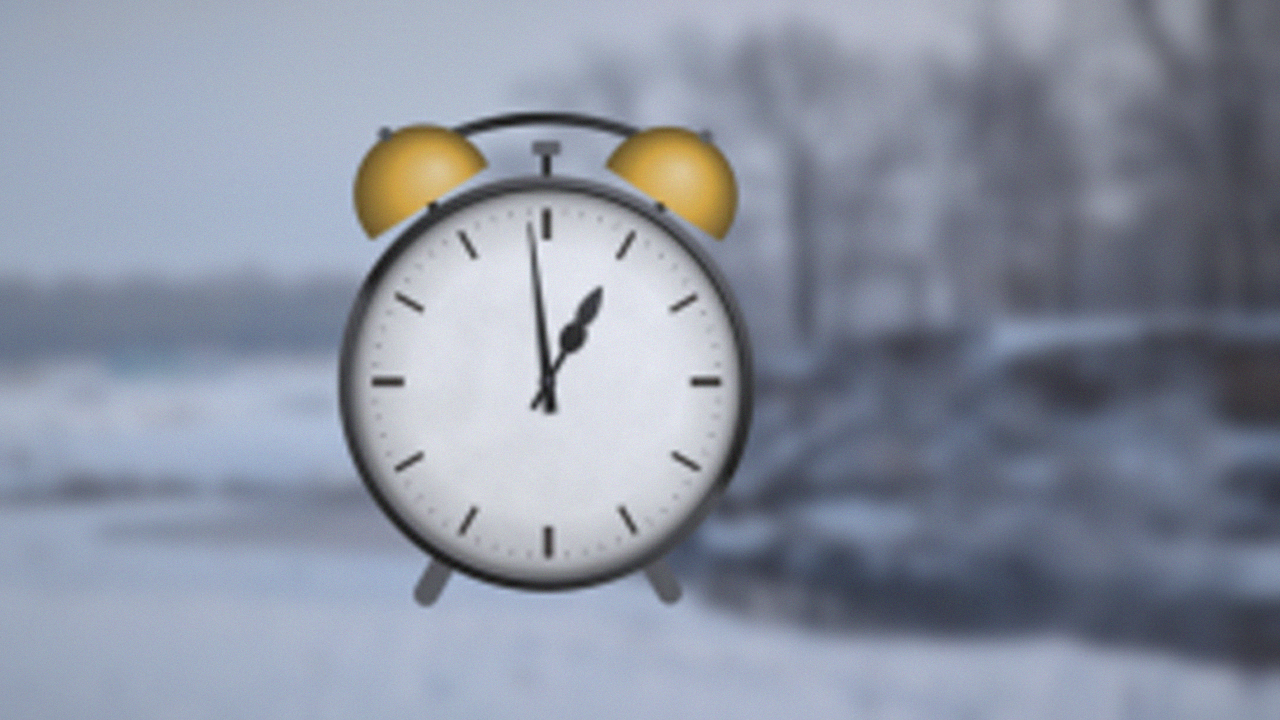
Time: h=12 m=59
